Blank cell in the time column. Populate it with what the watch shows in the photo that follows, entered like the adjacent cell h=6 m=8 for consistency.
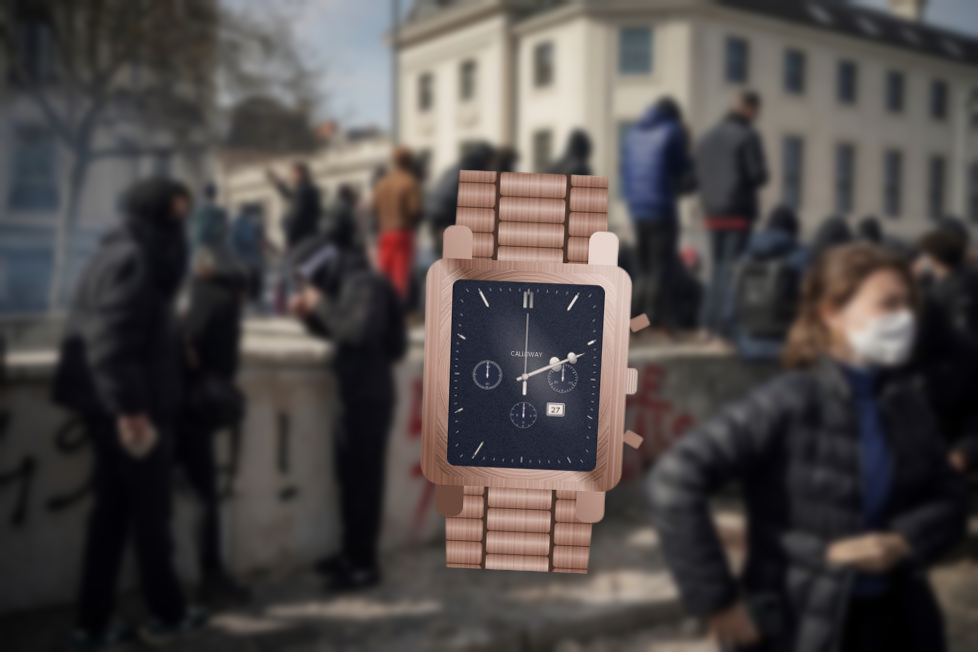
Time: h=2 m=11
